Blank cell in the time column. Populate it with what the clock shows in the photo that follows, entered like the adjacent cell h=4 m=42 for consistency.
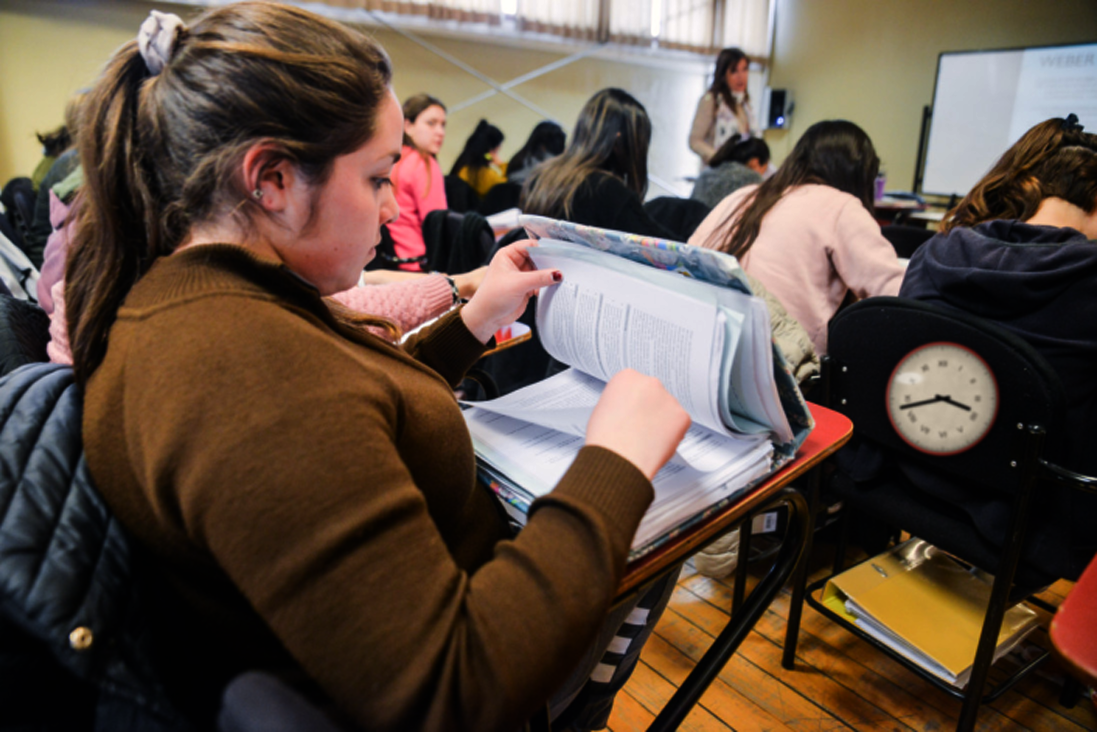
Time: h=3 m=43
